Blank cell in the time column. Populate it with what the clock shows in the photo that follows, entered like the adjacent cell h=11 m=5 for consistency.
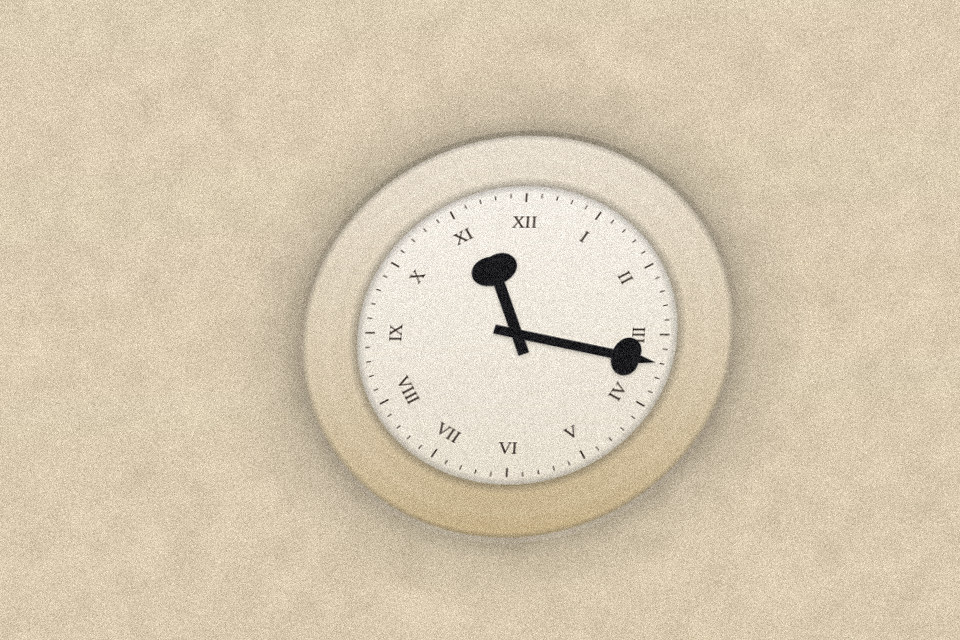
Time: h=11 m=17
